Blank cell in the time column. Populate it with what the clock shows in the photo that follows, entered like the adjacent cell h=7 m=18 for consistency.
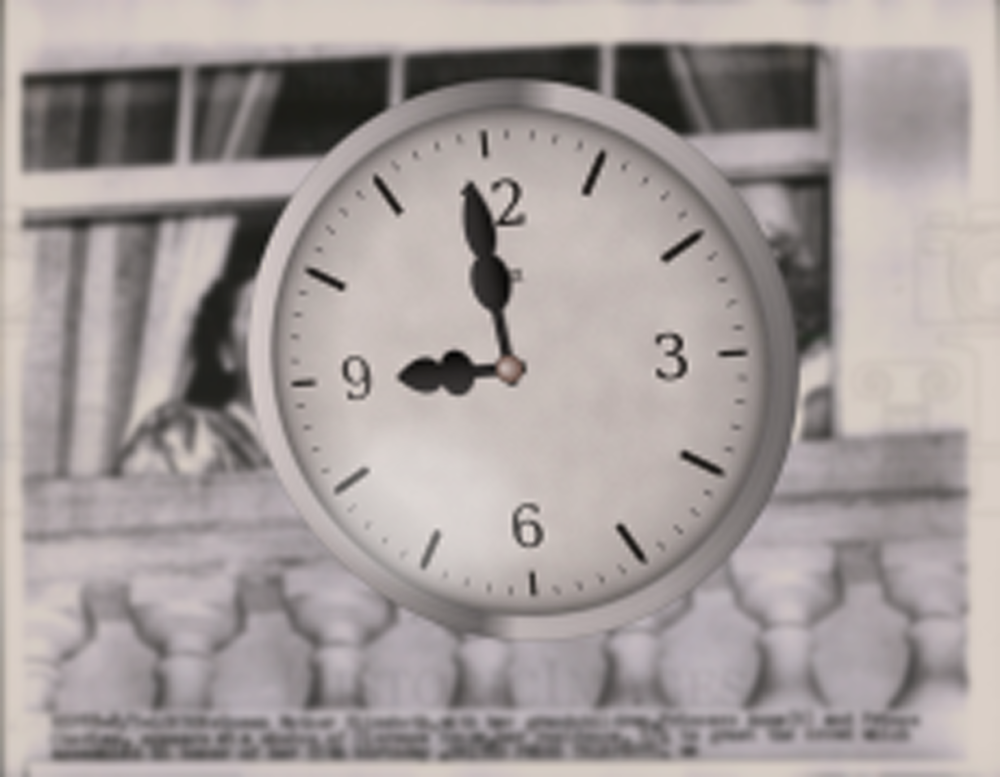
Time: h=8 m=59
